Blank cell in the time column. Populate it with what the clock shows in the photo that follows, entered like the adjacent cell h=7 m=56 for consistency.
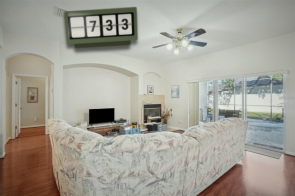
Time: h=7 m=33
